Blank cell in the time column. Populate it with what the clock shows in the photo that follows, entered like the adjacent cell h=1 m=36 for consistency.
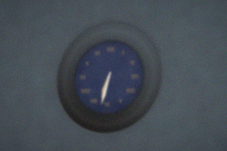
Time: h=6 m=32
